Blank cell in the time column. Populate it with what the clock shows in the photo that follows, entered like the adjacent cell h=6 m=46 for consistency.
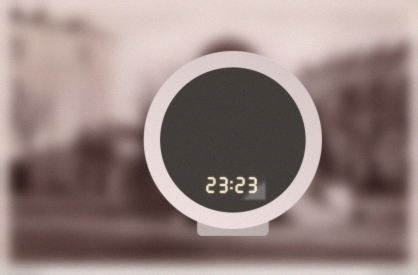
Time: h=23 m=23
